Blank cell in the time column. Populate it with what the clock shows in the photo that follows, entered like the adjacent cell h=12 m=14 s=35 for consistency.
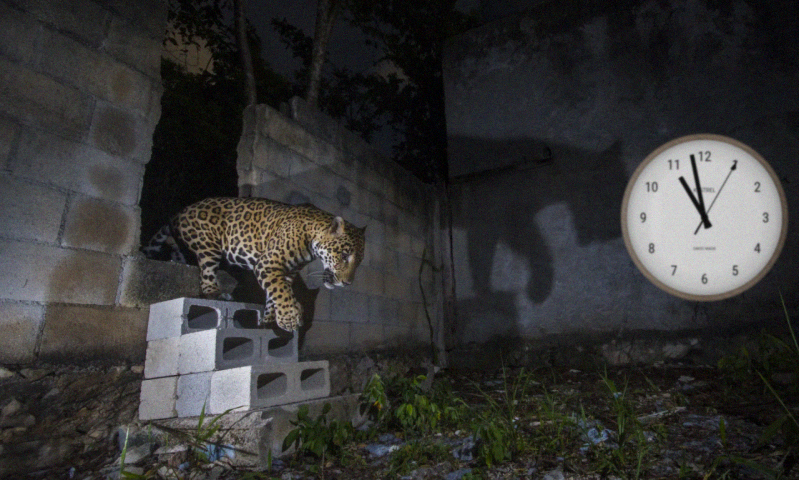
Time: h=10 m=58 s=5
